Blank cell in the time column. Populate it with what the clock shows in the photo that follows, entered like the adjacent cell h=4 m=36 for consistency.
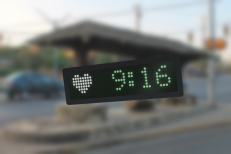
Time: h=9 m=16
